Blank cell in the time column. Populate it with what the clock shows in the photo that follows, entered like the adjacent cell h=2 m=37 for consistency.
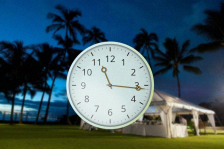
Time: h=11 m=16
